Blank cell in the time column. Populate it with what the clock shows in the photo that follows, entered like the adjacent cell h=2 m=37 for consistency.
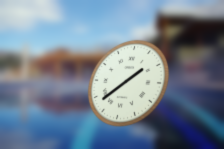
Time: h=1 m=38
